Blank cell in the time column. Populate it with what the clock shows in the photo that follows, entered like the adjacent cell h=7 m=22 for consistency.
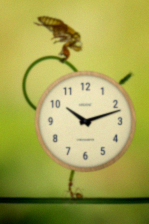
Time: h=10 m=12
